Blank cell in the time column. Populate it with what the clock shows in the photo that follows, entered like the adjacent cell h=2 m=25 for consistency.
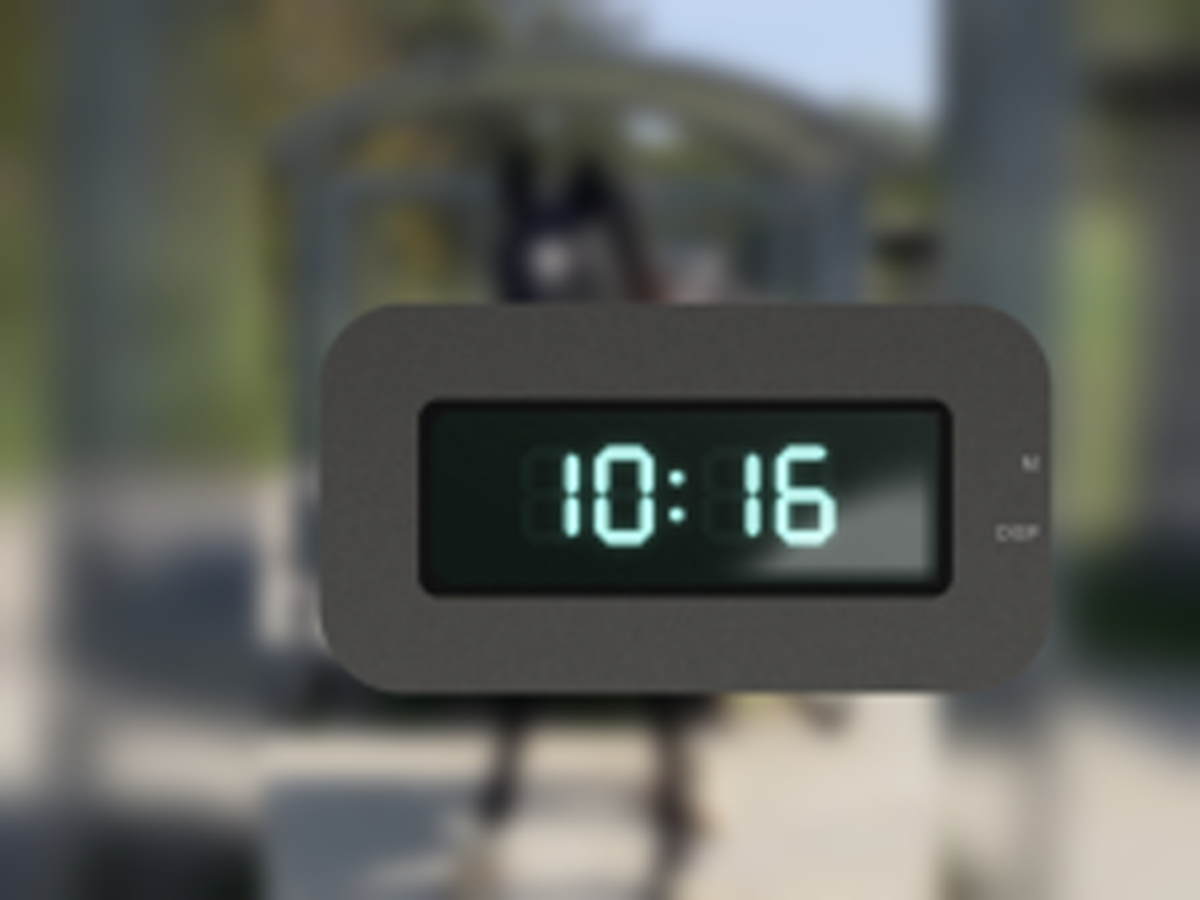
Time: h=10 m=16
